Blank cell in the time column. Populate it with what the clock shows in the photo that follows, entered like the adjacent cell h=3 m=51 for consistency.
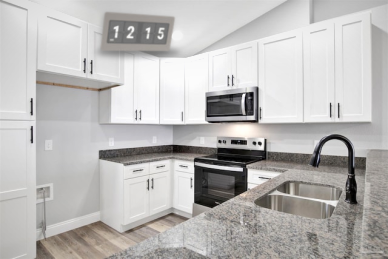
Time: h=12 m=15
